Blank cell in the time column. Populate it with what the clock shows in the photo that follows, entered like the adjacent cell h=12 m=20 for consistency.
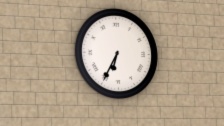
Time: h=6 m=35
